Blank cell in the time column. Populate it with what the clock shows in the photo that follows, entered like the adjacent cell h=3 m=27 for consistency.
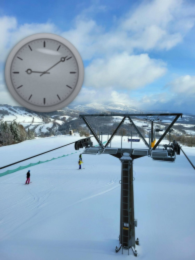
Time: h=9 m=9
